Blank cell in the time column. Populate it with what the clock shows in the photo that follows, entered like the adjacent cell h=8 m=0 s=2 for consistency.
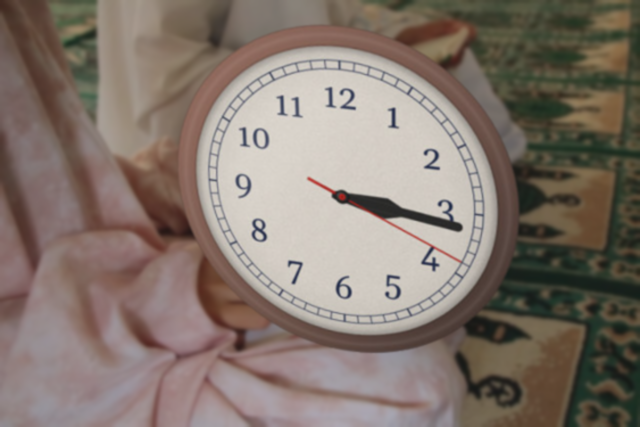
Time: h=3 m=16 s=19
